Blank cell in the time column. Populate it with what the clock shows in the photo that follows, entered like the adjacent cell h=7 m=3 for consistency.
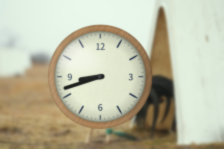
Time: h=8 m=42
